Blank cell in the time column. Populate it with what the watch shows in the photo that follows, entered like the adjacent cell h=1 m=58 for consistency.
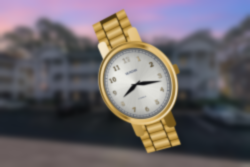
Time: h=8 m=17
